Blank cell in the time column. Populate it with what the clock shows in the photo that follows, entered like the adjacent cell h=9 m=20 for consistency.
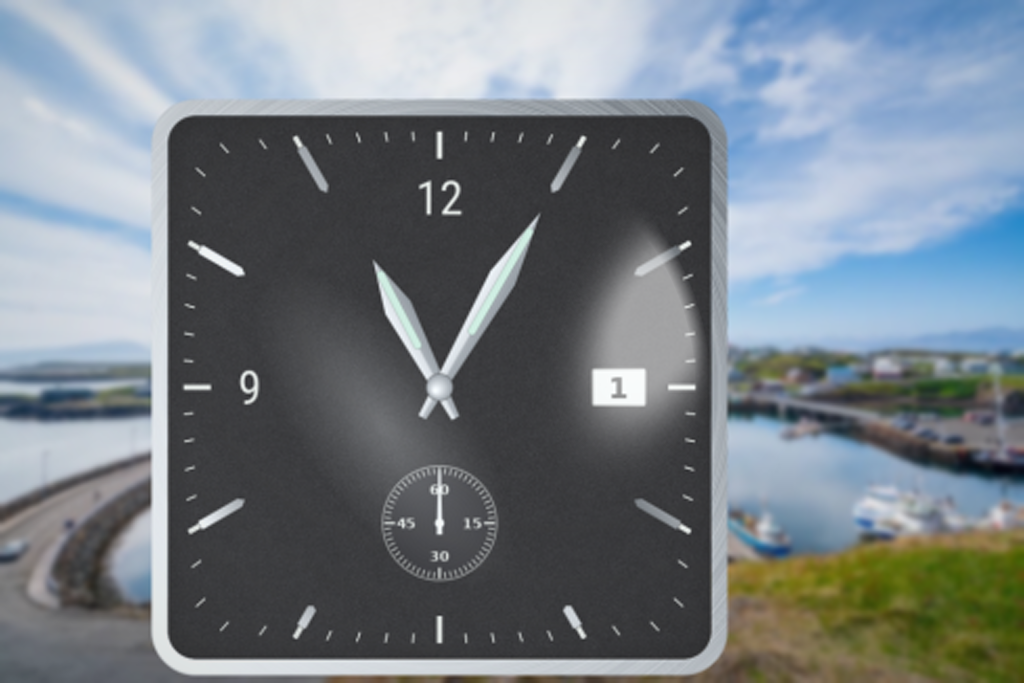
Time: h=11 m=5
